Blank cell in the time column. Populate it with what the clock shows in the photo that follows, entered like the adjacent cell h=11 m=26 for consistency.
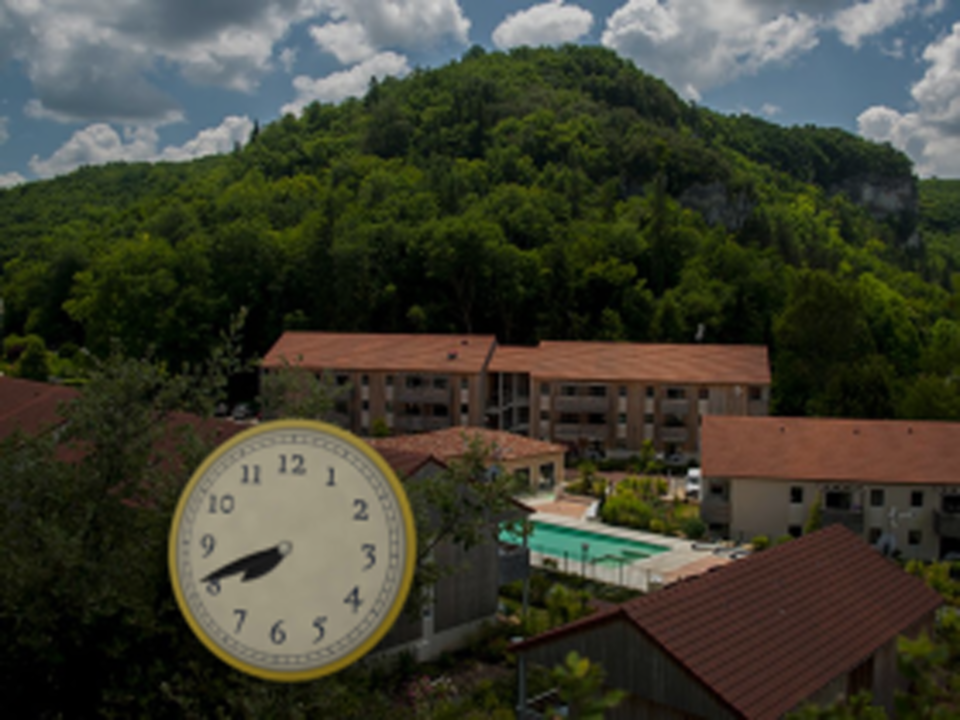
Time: h=7 m=41
